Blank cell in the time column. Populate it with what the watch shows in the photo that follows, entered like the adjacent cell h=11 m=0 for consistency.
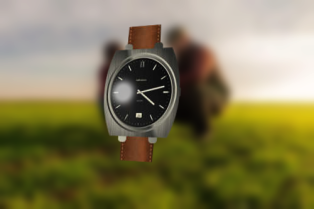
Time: h=4 m=13
